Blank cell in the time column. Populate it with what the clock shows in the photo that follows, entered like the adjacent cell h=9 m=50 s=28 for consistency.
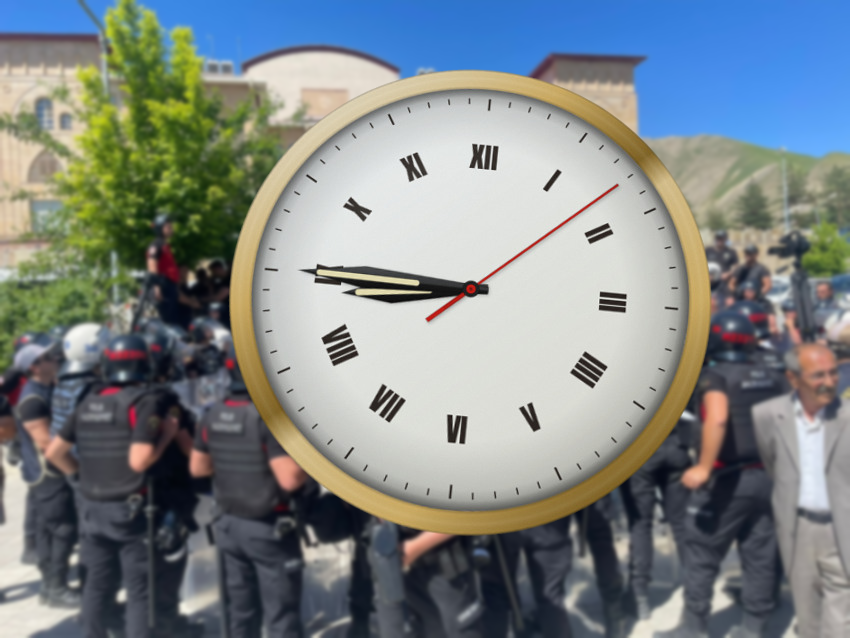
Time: h=8 m=45 s=8
